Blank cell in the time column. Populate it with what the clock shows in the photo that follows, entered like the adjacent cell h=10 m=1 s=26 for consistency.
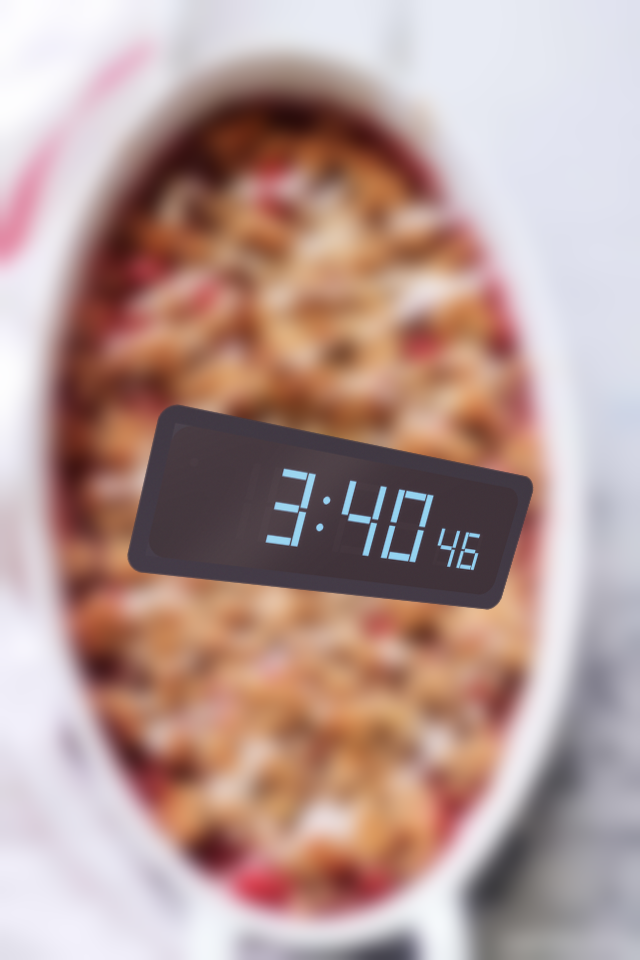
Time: h=3 m=40 s=46
